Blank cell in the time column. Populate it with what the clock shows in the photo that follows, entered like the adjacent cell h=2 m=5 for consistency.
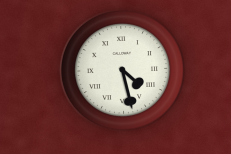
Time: h=4 m=28
